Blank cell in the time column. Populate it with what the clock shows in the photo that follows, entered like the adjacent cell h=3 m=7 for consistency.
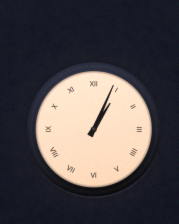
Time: h=1 m=4
